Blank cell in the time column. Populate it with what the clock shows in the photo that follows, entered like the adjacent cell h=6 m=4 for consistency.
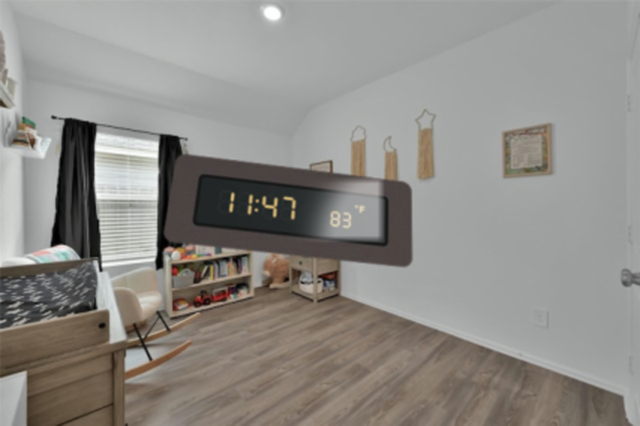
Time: h=11 m=47
